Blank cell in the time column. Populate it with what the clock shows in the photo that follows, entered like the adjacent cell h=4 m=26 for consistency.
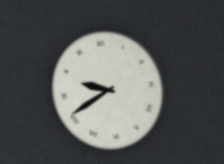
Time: h=9 m=41
